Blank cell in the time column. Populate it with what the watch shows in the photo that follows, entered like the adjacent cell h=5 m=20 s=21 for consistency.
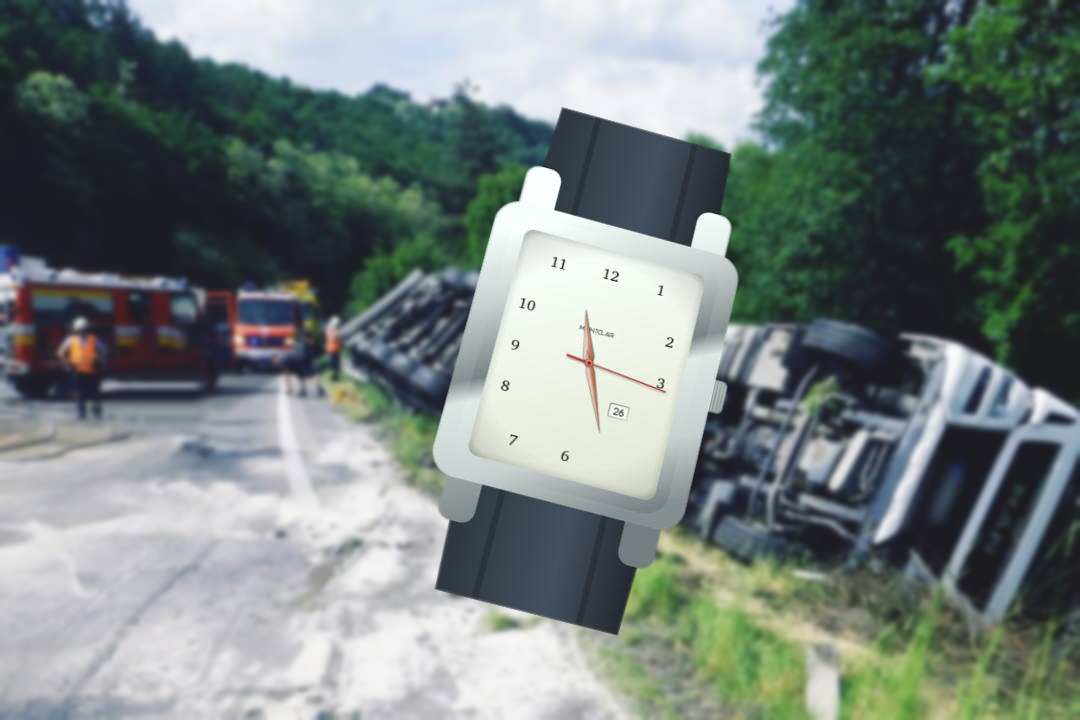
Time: h=11 m=26 s=16
